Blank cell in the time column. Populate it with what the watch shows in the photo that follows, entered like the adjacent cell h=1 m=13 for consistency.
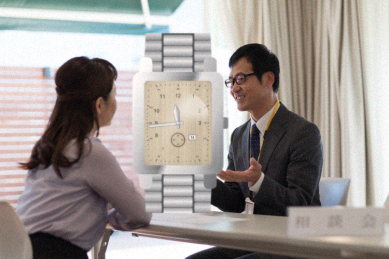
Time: h=11 m=44
